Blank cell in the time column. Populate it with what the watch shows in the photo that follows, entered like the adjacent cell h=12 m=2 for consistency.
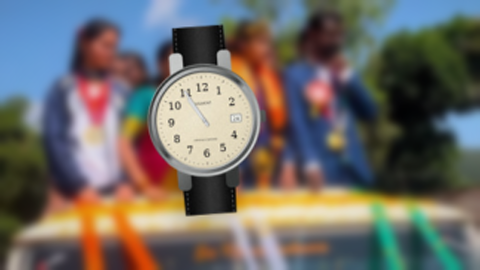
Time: h=10 m=55
